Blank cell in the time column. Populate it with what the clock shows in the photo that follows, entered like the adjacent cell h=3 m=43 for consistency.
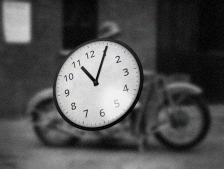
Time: h=11 m=5
